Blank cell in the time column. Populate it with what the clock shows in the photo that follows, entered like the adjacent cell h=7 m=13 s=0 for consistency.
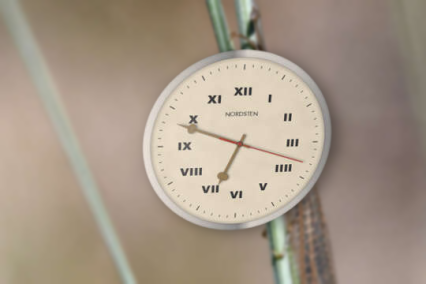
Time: h=6 m=48 s=18
